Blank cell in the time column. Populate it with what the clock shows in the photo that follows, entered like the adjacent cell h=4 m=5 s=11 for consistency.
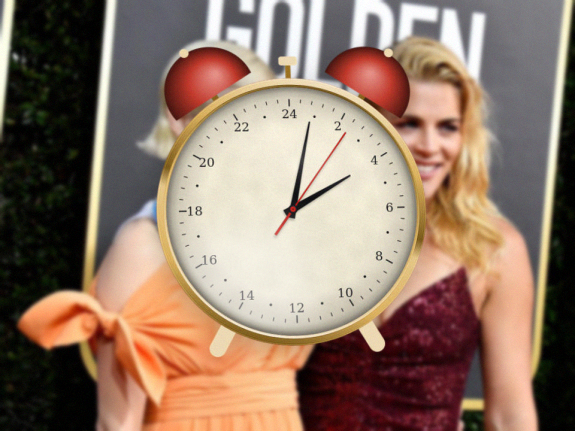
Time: h=4 m=2 s=6
